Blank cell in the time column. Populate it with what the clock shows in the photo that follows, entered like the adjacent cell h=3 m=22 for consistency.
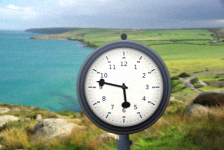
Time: h=5 m=47
